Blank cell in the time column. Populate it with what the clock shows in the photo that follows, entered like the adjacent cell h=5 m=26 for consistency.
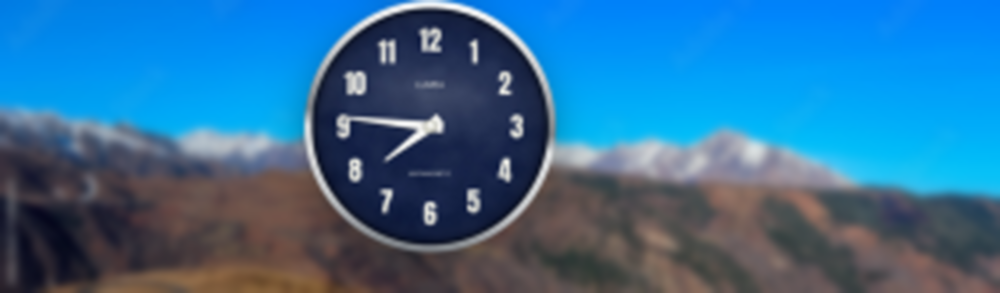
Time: h=7 m=46
